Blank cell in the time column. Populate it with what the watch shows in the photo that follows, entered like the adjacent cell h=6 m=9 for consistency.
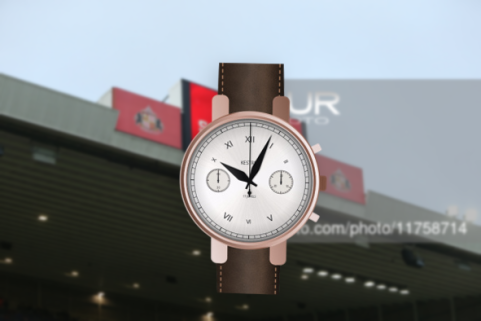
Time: h=10 m=4
